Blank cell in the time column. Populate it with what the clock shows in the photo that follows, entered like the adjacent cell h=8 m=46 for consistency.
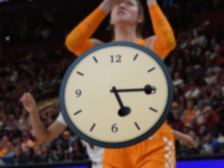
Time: h=5 m=15
